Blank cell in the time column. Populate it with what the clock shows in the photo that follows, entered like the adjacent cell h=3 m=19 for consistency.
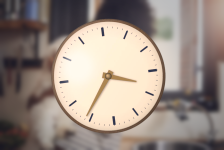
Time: h=3 m=36
